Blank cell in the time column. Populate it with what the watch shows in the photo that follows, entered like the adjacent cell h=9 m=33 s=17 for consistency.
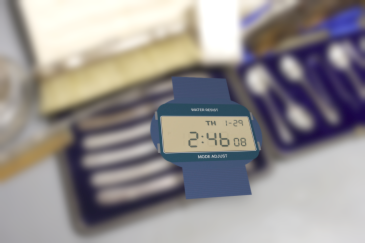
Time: h=2 m=46 s=8
